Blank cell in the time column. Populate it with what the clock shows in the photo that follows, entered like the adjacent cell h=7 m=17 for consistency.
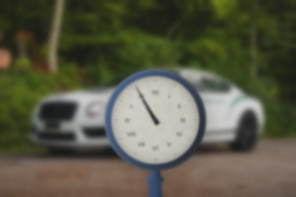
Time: h=10 m=55
